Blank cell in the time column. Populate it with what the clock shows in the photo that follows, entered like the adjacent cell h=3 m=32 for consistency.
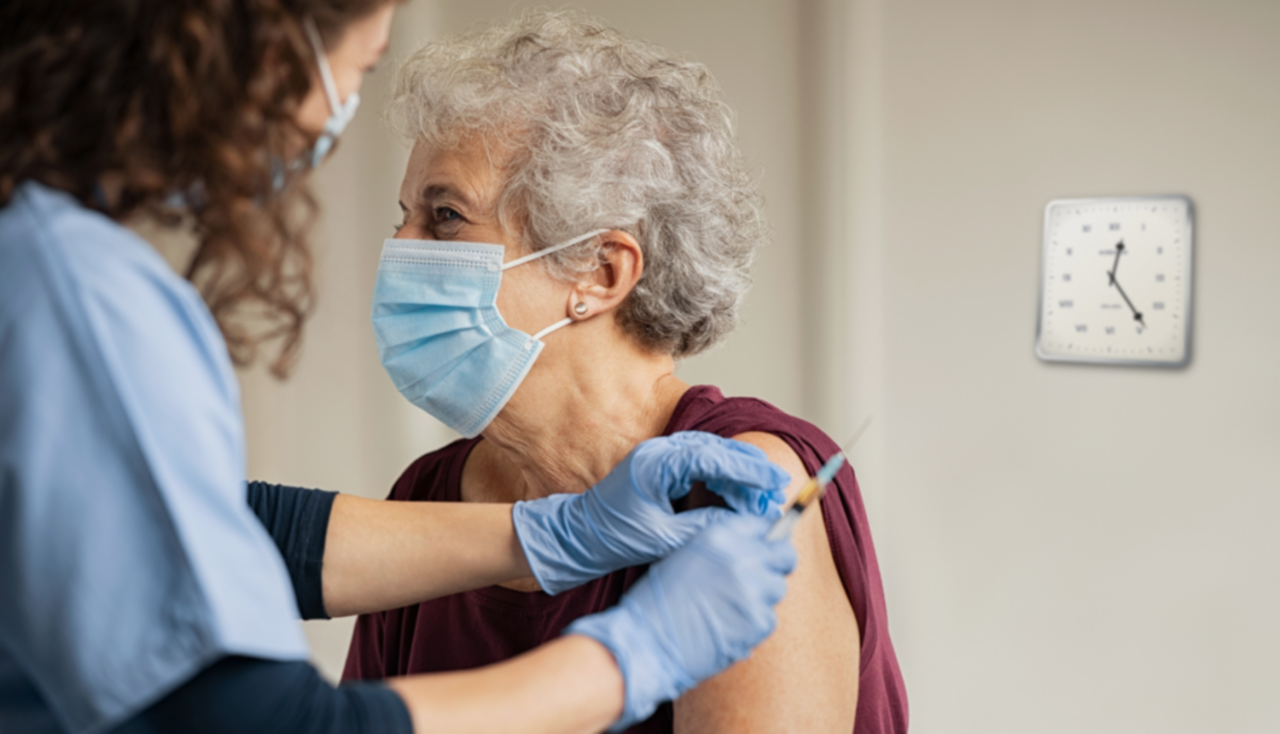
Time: h=12 m=24
